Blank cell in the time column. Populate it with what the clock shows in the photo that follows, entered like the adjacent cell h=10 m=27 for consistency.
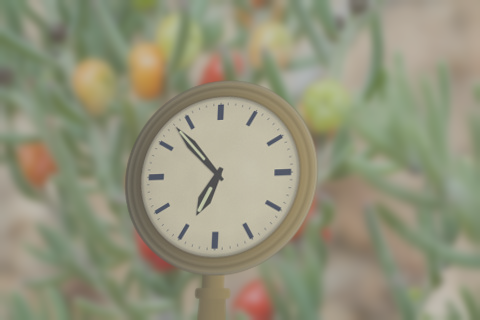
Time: h=6 m=53
